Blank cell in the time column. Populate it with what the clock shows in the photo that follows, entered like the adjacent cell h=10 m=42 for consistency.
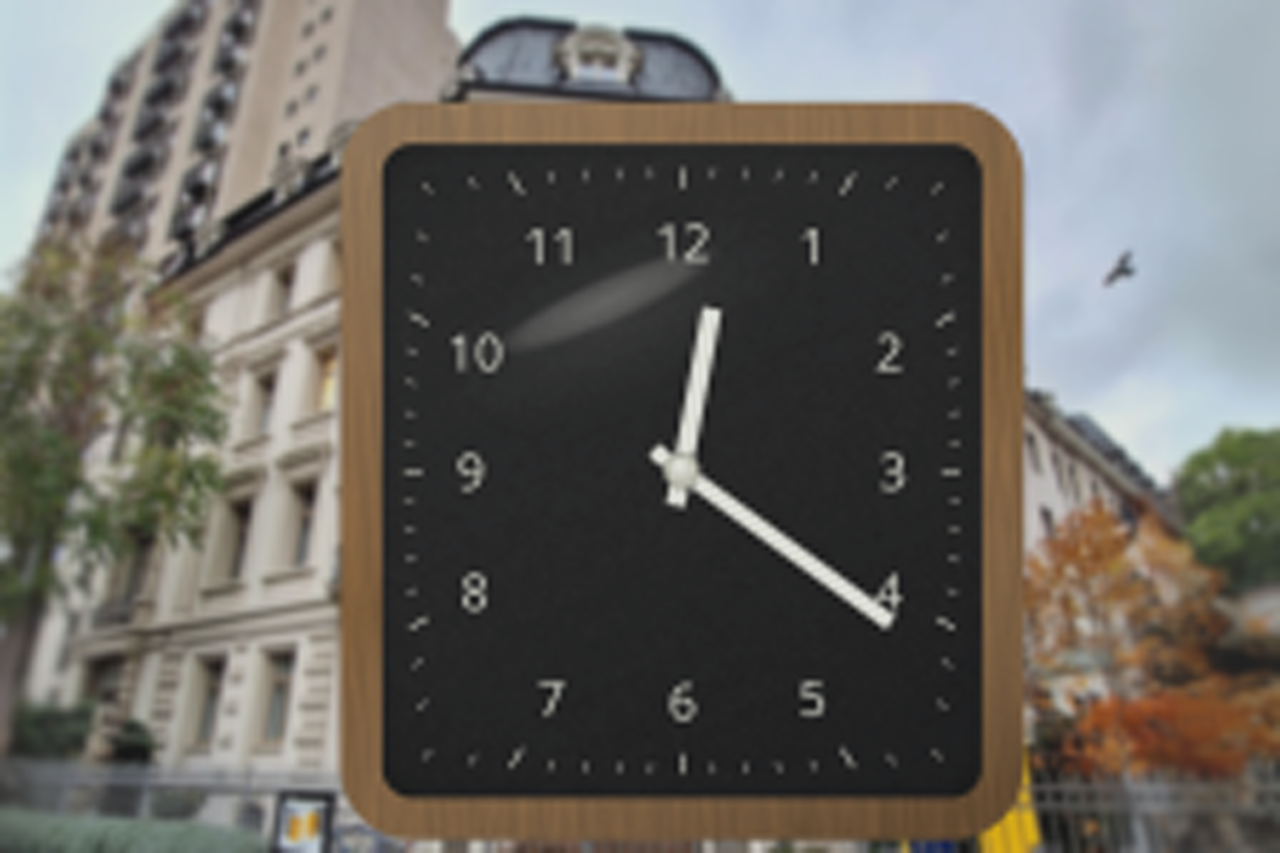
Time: h=12 m=21
